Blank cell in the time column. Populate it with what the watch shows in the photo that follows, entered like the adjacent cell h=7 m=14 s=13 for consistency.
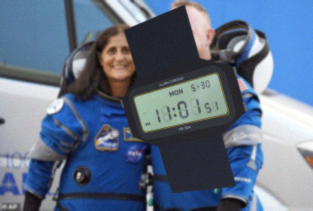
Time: h=11 m=1 s=51
